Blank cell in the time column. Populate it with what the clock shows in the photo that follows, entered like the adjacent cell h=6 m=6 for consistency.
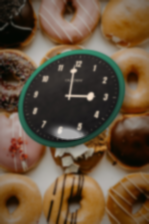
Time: h=2 m=59
